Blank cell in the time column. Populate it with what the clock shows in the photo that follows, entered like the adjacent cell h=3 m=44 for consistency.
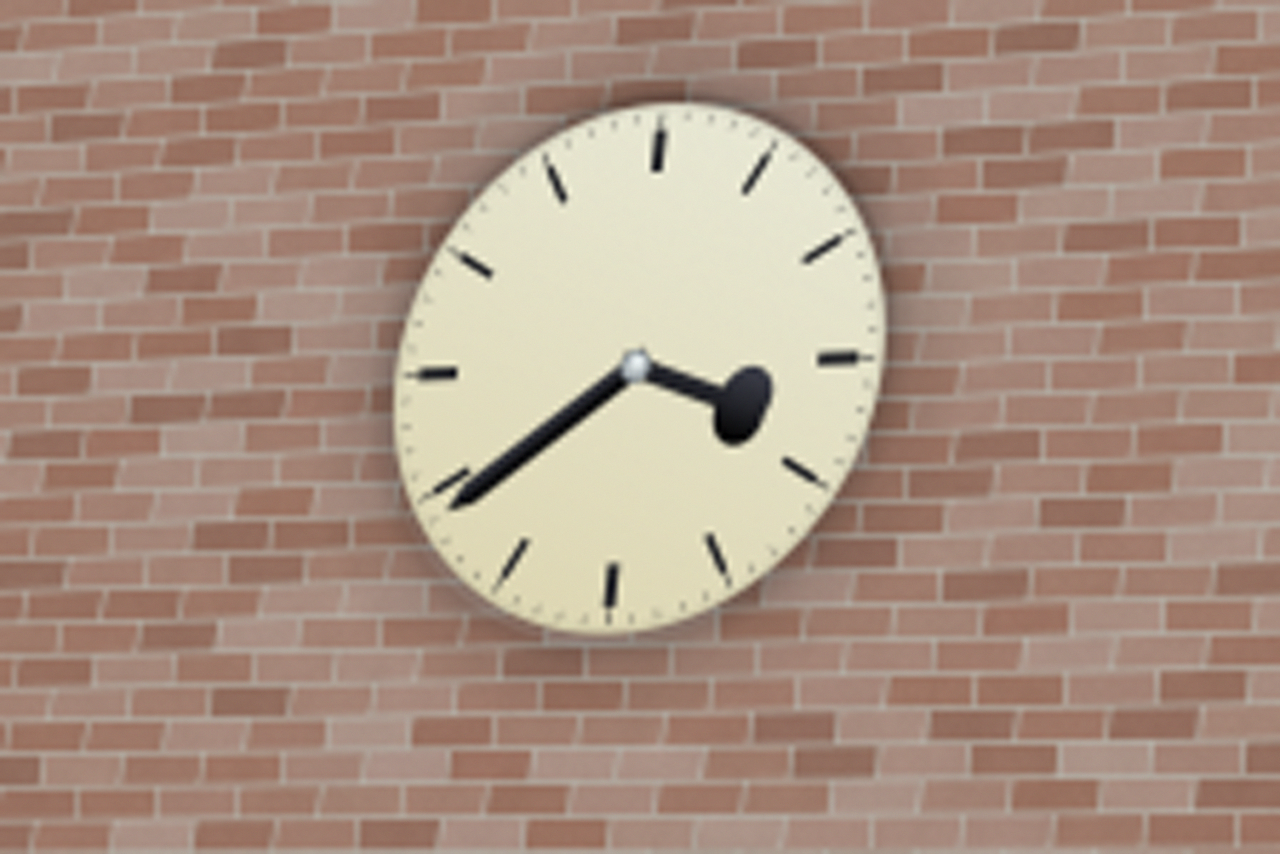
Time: h=3 m=39
